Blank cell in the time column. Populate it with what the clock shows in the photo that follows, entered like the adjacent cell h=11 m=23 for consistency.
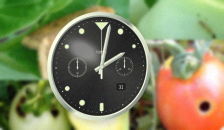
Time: h=2 m=2
